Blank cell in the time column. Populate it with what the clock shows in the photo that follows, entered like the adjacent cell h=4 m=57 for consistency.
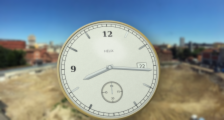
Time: h=8 m=16
